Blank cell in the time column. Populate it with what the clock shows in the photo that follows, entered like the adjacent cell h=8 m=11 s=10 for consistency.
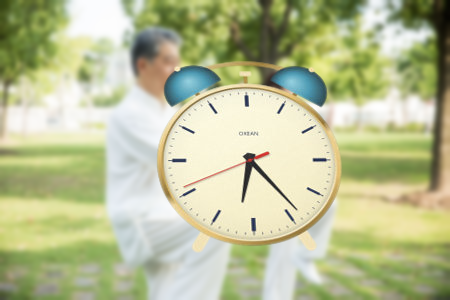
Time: h=6 m=23 s=41
